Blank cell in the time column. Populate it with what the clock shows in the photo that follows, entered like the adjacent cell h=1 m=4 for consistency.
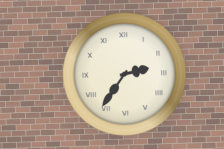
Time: h=2 m=36
